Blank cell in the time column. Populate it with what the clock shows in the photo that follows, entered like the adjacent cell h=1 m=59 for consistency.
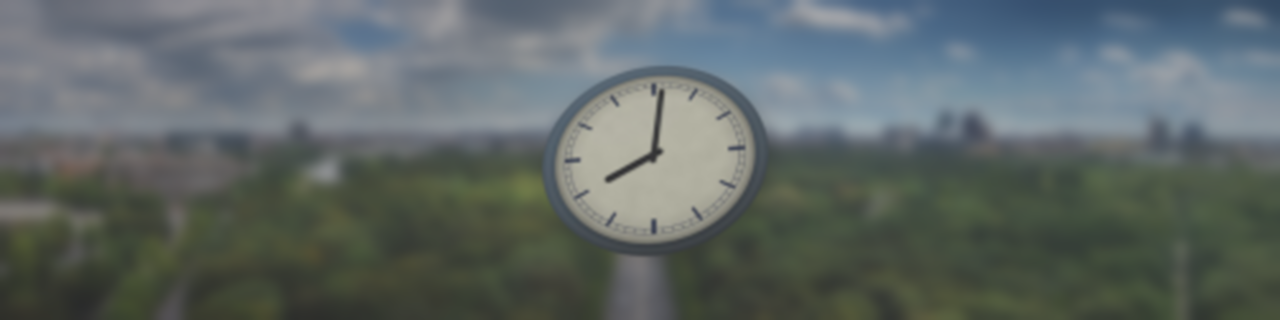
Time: h=8 m=1
